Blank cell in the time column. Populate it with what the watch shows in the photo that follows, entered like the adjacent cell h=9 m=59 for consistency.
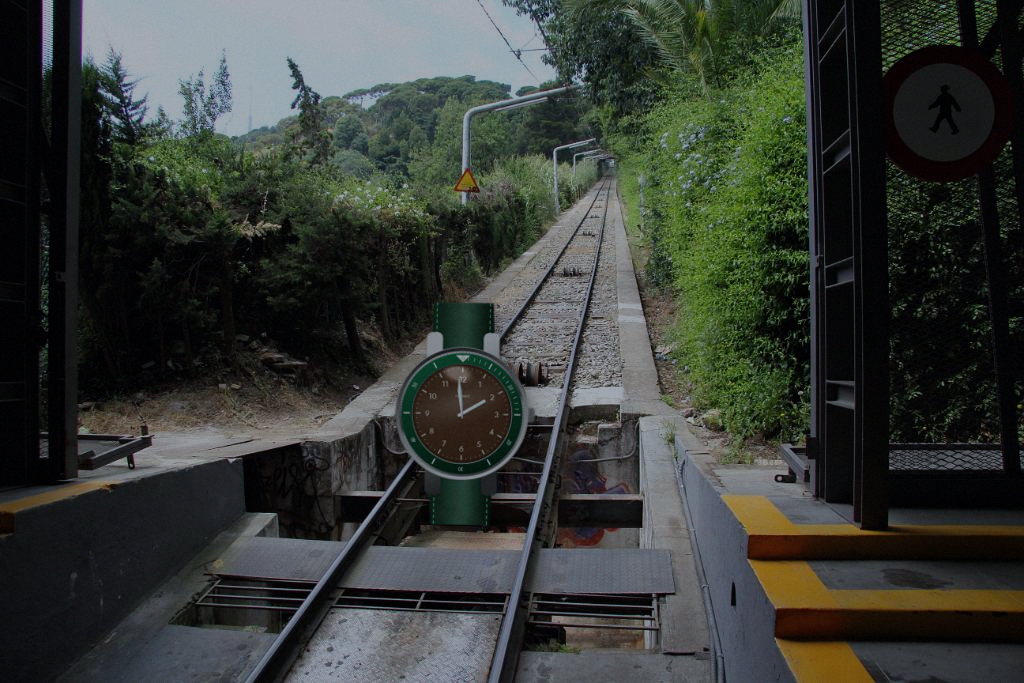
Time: h=1 m=59
